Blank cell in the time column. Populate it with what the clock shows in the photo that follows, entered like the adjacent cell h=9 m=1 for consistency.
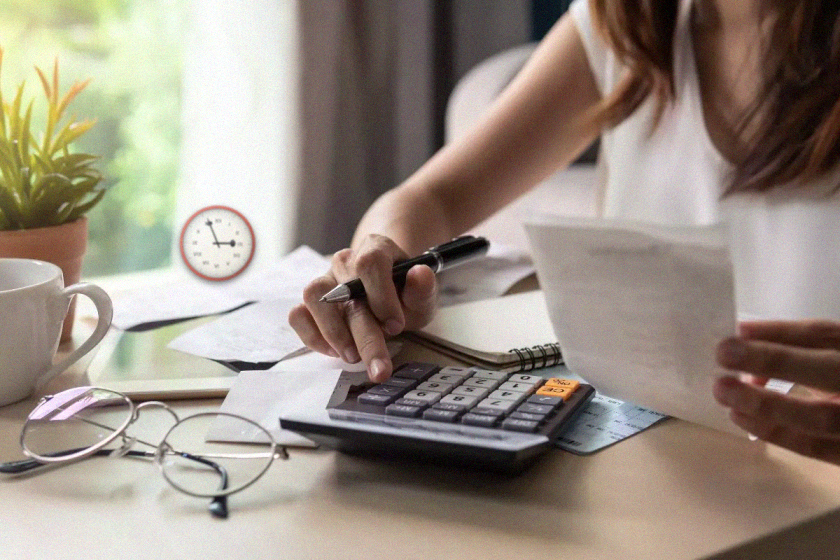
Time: h=2 m=56
